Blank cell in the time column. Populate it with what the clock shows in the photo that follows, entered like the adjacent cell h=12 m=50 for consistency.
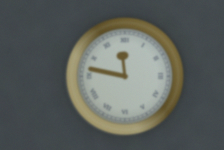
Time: h=11 m=47
